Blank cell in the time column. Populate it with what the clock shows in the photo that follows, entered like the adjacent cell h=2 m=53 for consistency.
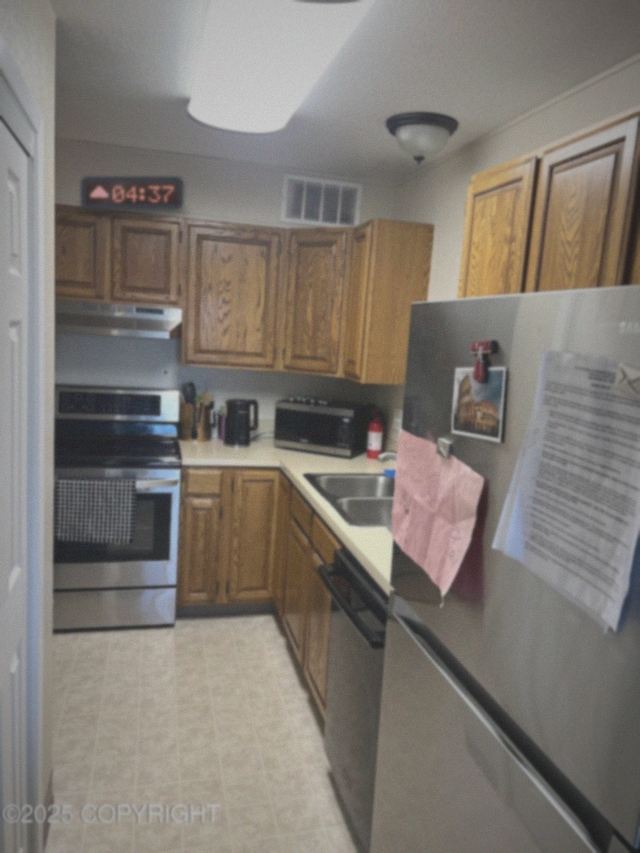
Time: h=4 m=37
